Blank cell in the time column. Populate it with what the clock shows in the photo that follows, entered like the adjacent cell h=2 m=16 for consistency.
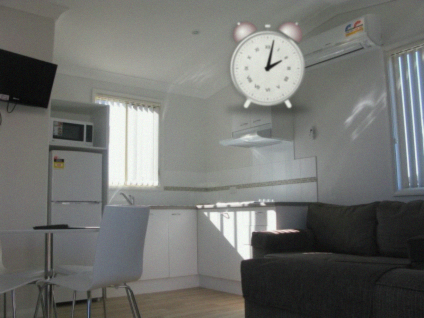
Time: h=2 m=2
